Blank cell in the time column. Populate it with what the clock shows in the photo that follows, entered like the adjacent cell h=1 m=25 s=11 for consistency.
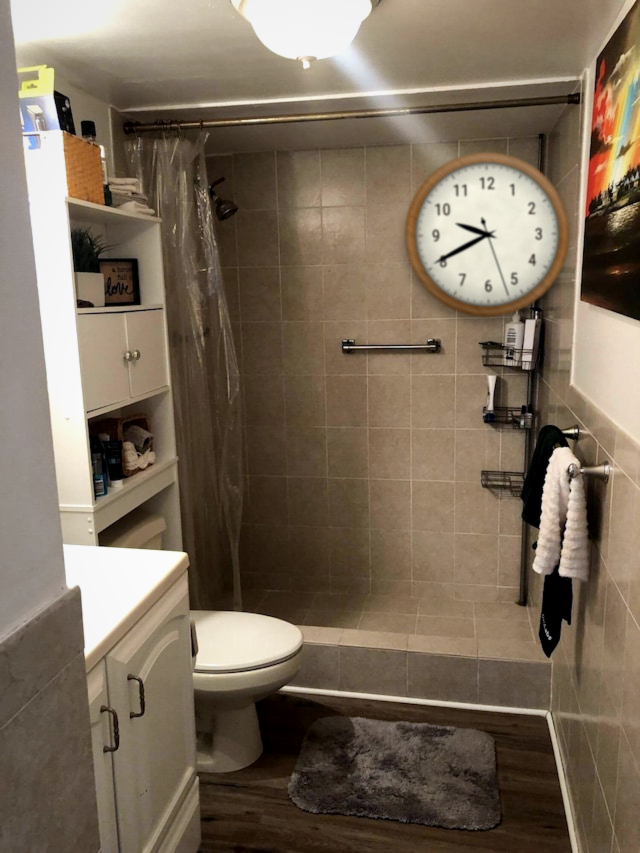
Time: h=9 m=40 s=27
